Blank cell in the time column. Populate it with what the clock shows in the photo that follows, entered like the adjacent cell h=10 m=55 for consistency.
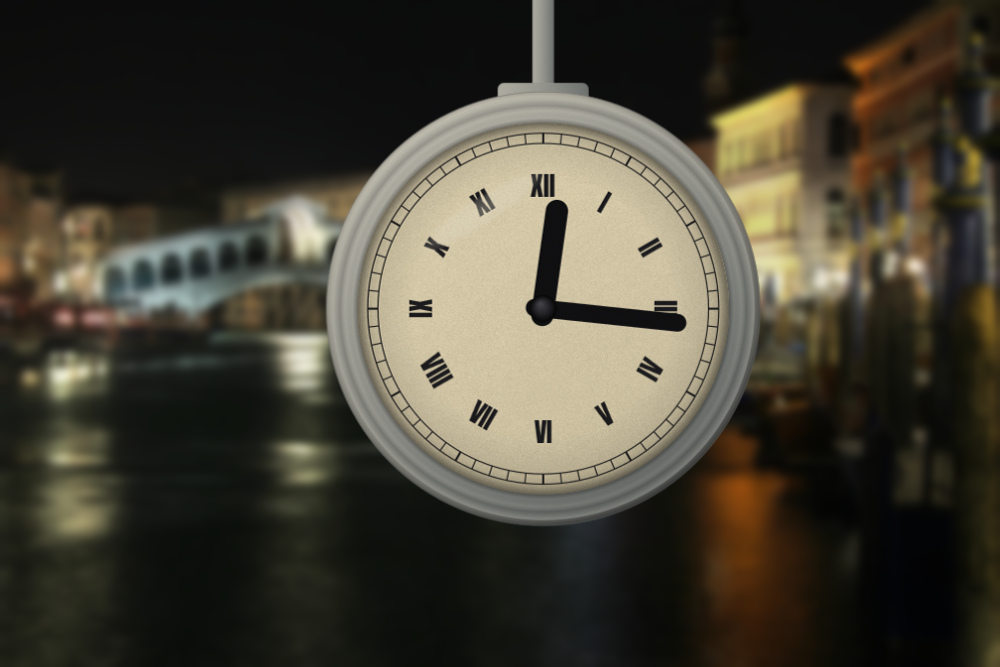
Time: h=12 m=16
